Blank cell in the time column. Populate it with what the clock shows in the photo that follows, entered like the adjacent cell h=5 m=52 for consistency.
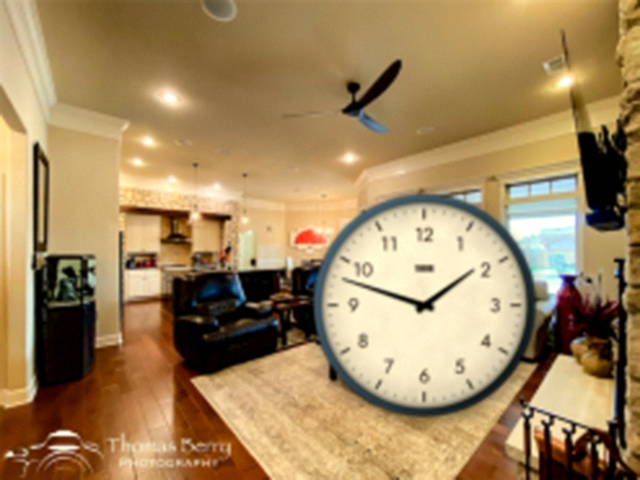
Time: h=1 m=48
